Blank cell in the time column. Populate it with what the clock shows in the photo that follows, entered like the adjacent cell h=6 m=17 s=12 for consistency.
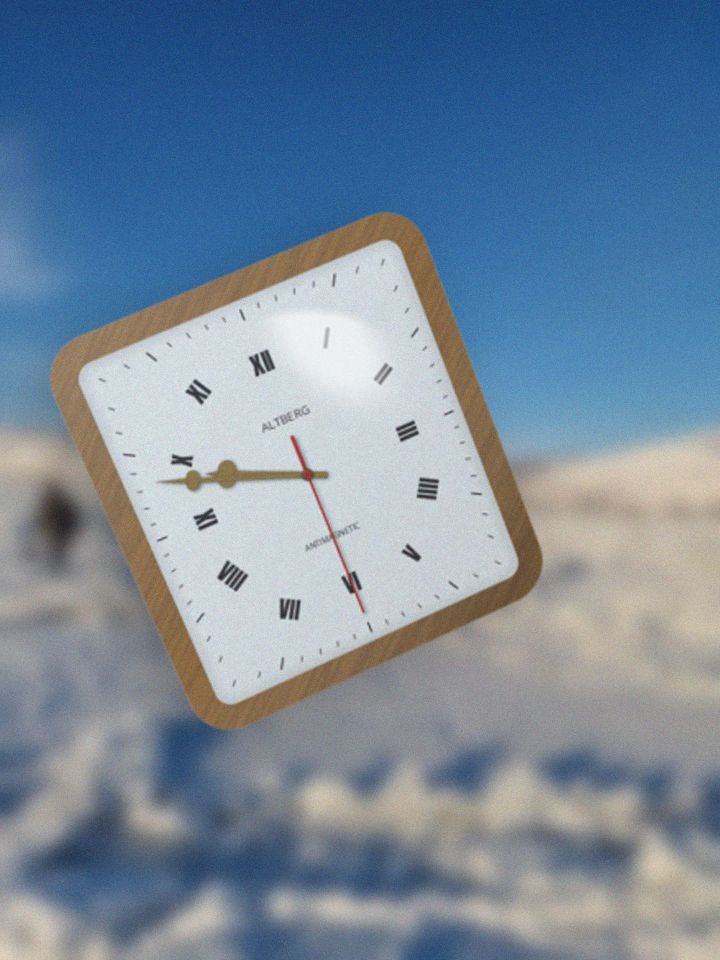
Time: h=9 m=48 s=30
